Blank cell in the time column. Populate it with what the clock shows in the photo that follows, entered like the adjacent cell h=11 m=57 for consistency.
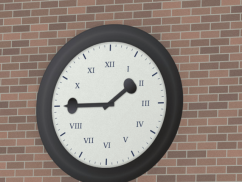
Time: h=1 m=45
